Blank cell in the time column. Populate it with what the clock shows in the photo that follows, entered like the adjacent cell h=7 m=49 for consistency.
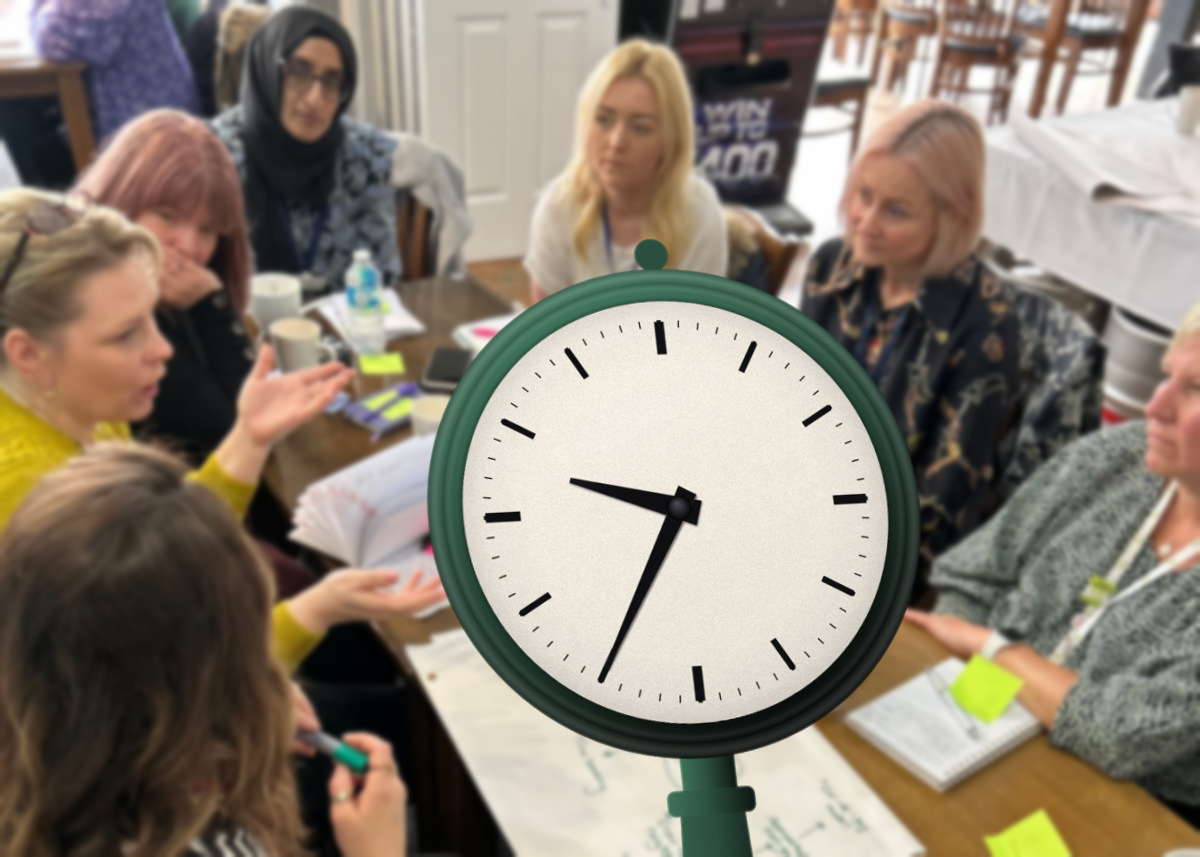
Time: h=9 m=35
